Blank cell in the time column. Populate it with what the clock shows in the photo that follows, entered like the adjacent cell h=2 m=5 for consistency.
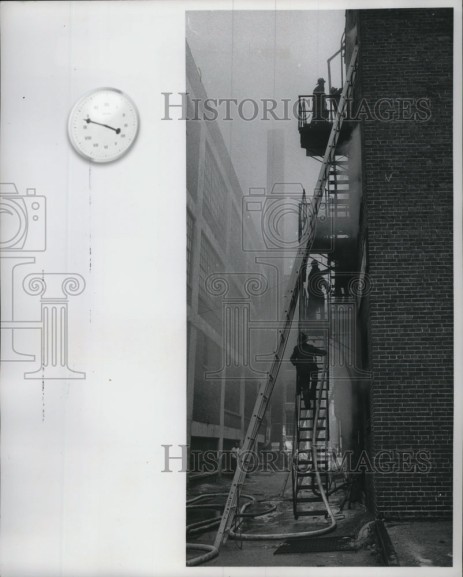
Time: h=3 m=48
